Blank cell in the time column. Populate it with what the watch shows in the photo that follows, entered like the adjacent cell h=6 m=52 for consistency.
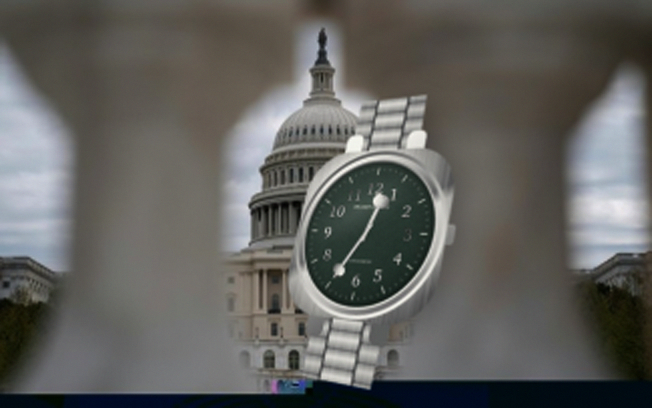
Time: h=12 m=35
